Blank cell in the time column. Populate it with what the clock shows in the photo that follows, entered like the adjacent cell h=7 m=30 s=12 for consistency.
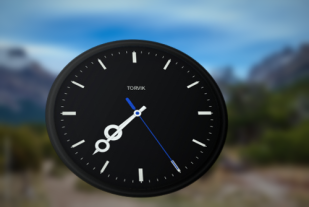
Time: h=7 m=37 s=25
